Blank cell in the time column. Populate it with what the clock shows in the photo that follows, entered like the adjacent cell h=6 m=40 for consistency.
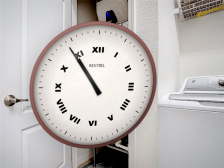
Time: h=10 m=54
